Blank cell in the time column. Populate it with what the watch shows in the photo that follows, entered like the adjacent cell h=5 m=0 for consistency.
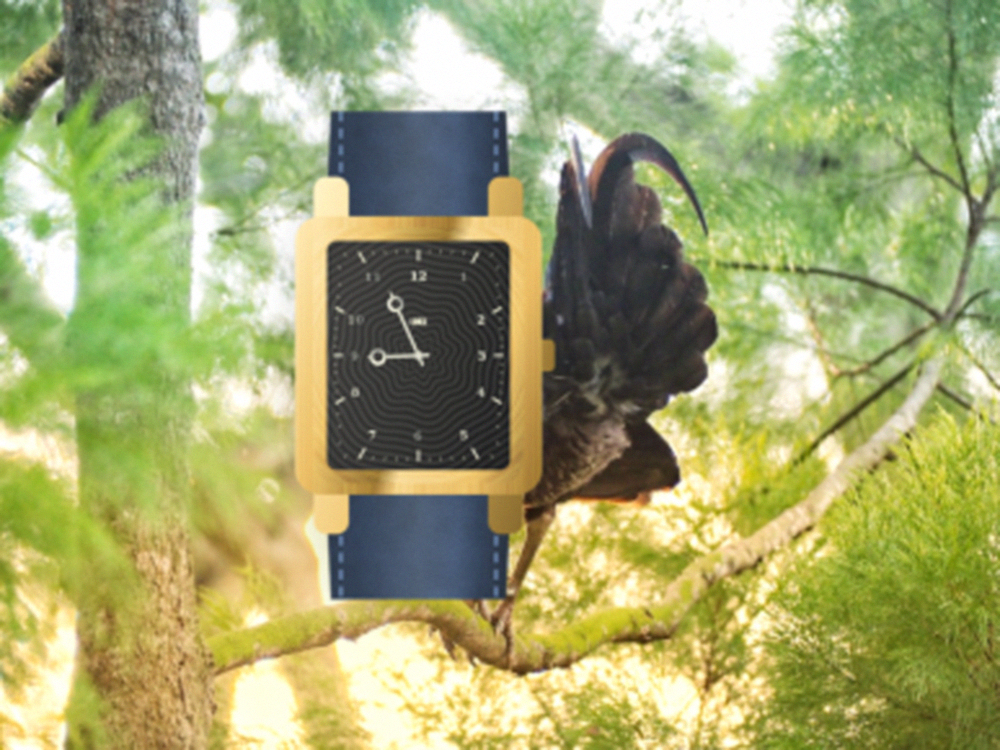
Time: h=8 m=56
